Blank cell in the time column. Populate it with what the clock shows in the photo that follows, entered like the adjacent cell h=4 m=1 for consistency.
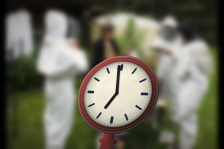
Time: h=6 m=59
